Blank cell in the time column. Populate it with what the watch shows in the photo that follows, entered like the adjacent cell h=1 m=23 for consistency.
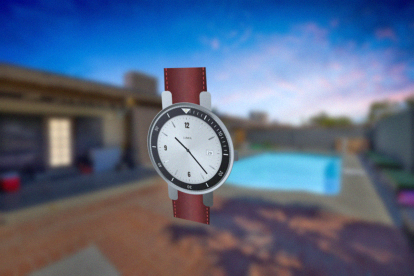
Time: h=10 m=23
